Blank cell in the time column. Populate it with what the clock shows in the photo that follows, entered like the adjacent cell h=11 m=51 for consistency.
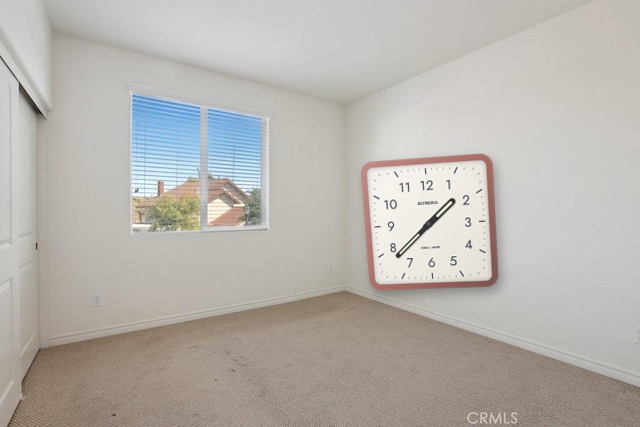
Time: h=1 m=38
